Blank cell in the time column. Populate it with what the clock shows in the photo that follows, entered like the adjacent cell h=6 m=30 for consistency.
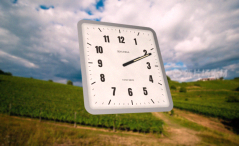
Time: h=2 m=11
